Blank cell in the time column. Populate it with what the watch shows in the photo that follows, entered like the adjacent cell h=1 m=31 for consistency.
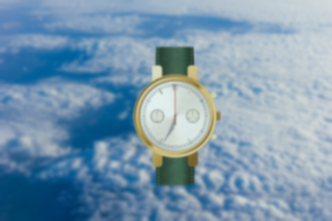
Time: h=6 m=34
